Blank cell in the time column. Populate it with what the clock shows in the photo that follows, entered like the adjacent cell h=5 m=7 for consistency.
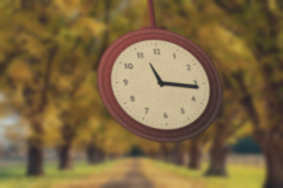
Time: h=11 m=16
